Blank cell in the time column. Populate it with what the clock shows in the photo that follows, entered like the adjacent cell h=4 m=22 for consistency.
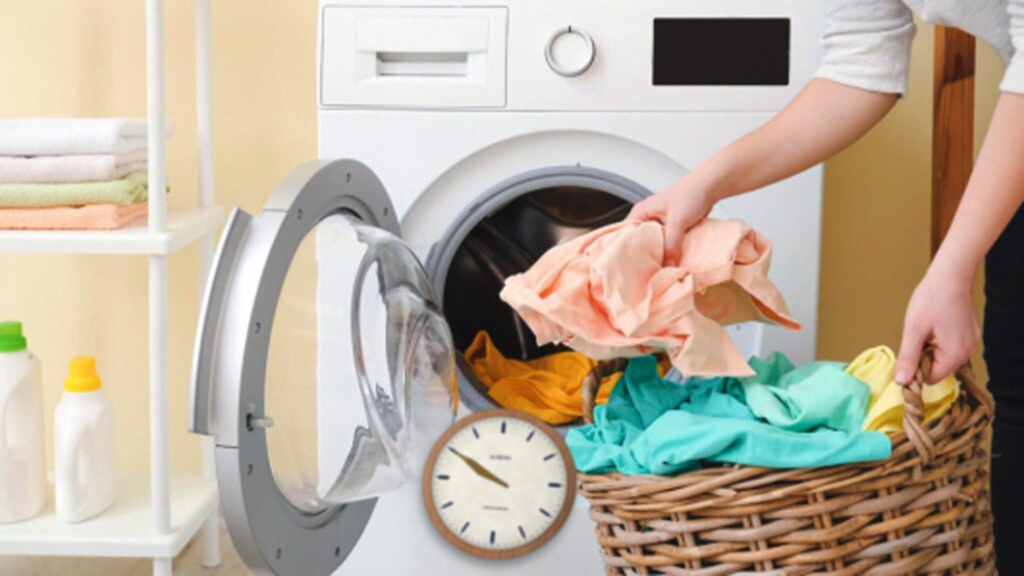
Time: h=9 m=50
